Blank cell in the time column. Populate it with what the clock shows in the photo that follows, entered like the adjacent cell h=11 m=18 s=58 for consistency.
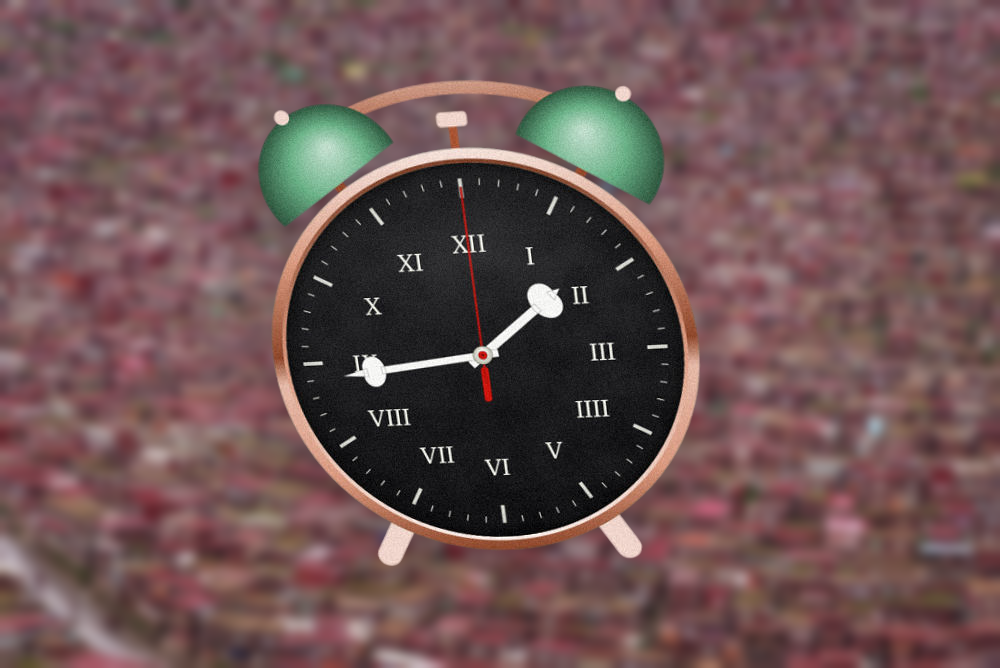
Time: h=1 m=44 s=0
